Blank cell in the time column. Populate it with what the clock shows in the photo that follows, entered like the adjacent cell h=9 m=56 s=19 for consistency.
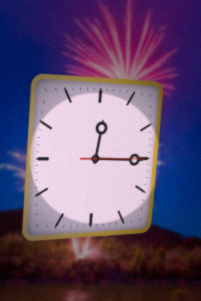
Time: h=12 m=15 s=15
